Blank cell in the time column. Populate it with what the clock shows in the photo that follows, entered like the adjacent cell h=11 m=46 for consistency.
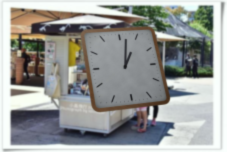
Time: h=1 m=2
